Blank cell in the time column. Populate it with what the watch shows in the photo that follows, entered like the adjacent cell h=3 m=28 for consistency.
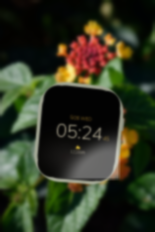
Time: h=5 m=24
